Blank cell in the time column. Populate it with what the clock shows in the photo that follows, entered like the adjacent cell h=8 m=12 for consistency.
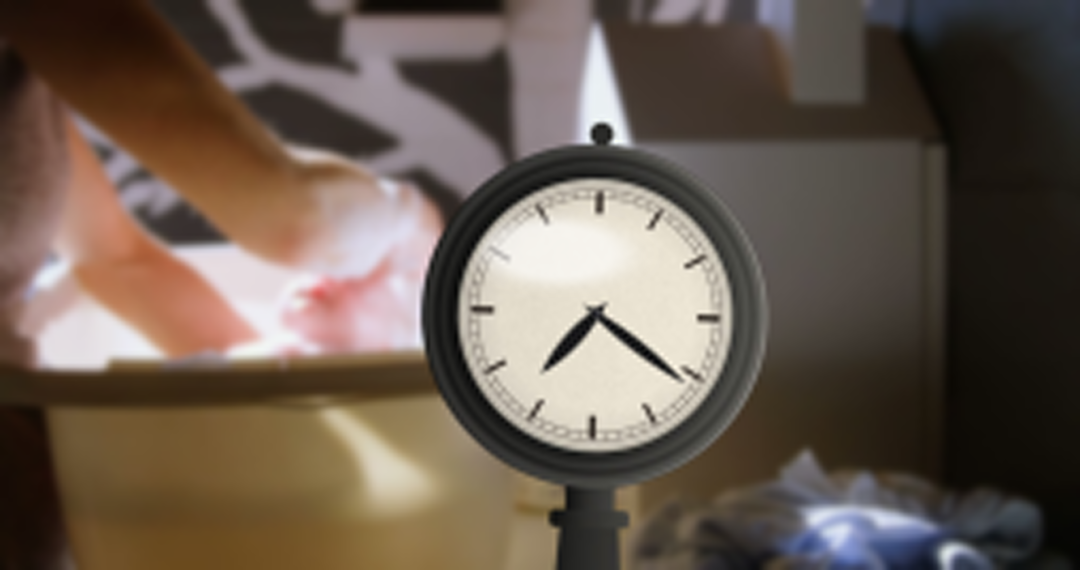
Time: h=7 m=21
